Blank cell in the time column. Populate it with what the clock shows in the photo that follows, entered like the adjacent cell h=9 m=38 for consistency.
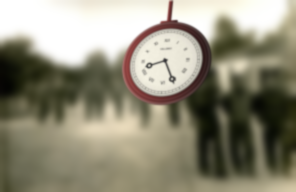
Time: h=8 m=26
